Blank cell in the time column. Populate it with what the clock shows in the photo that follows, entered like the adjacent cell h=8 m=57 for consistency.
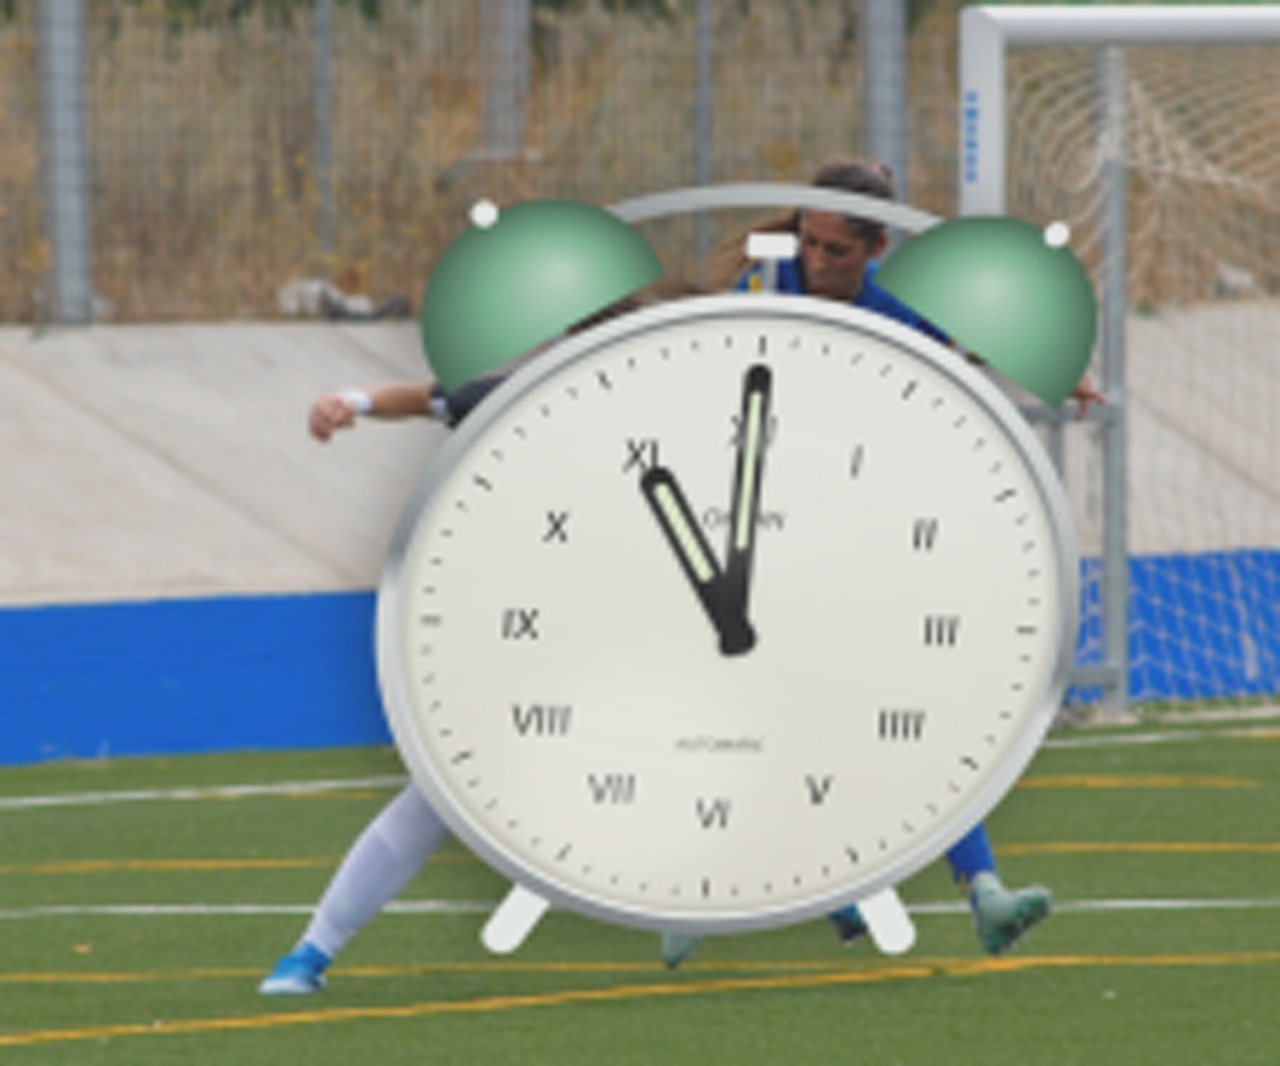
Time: h=11 m=0
